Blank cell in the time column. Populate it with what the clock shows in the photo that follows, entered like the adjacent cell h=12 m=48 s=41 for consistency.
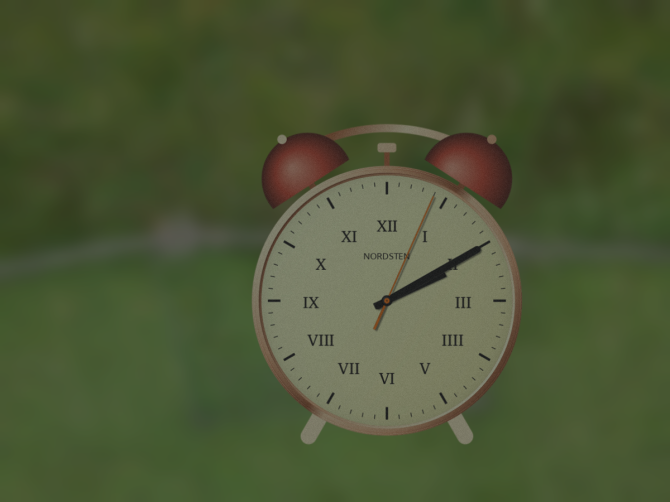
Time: h=2 m=10 s=4
